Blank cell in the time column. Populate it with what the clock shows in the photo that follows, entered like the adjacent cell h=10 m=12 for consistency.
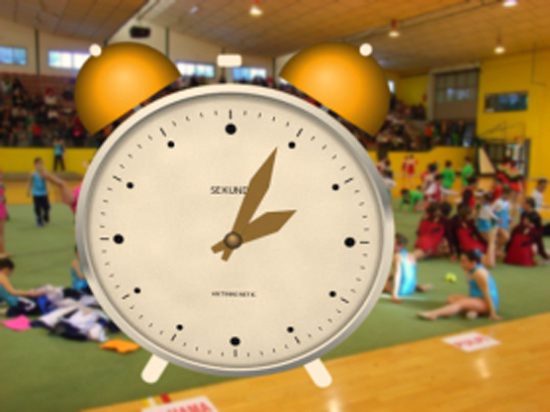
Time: h=2 m=4
